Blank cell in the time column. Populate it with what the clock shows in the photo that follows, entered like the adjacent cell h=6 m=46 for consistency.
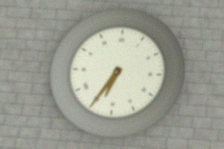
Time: h=6 m=35
